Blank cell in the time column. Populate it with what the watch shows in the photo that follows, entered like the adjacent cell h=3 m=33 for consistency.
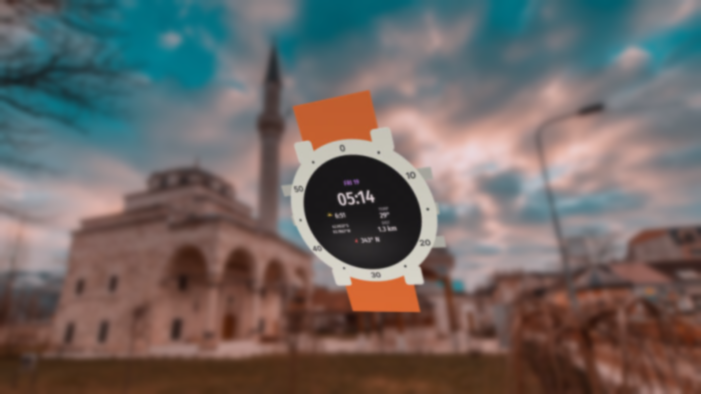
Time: h=5 m=14
